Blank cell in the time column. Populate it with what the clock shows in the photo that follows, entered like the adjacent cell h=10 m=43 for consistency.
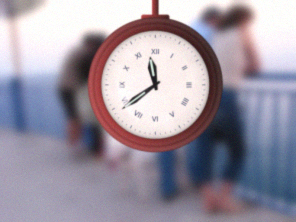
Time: h=11 m=39
